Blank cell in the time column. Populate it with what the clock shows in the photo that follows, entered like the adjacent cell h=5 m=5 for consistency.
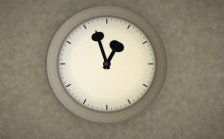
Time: h=12 m=57
